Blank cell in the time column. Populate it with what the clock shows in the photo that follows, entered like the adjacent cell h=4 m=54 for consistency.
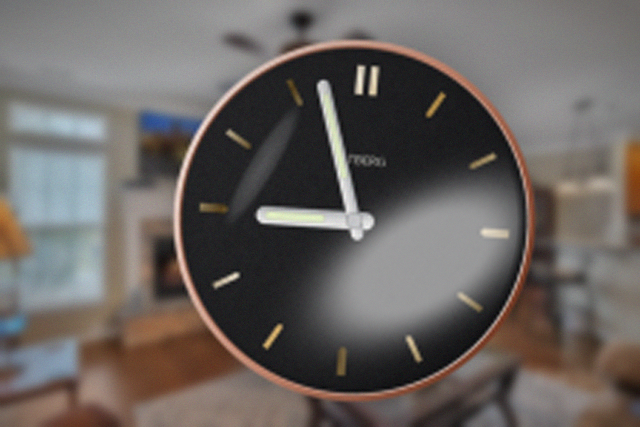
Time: h=8 m=57
